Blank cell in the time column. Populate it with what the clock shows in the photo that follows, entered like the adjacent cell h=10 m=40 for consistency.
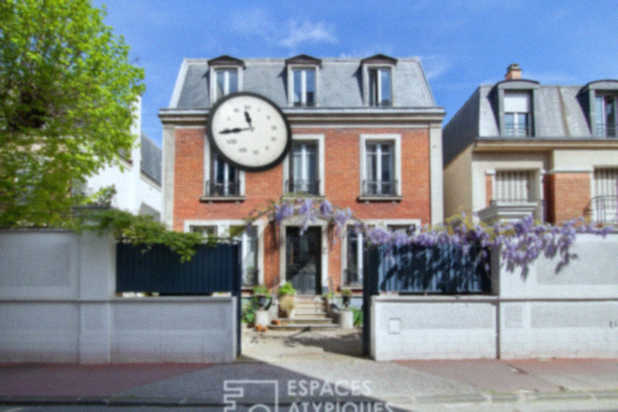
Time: h=11 m=44
